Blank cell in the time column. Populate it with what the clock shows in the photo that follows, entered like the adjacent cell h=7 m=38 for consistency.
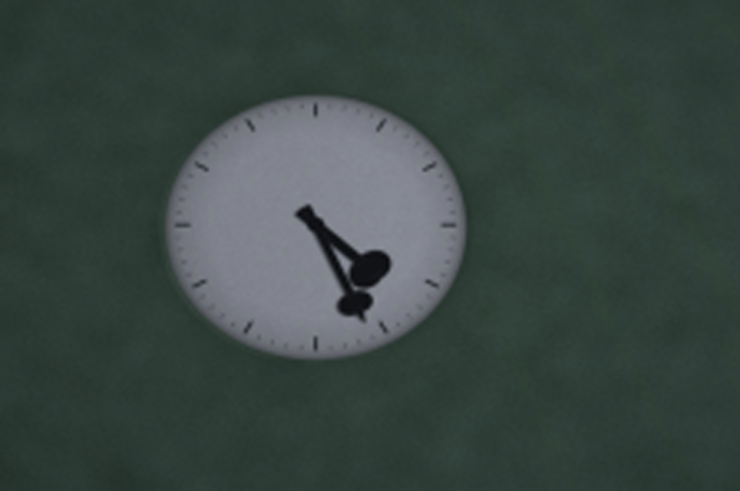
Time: h=4 m=26
